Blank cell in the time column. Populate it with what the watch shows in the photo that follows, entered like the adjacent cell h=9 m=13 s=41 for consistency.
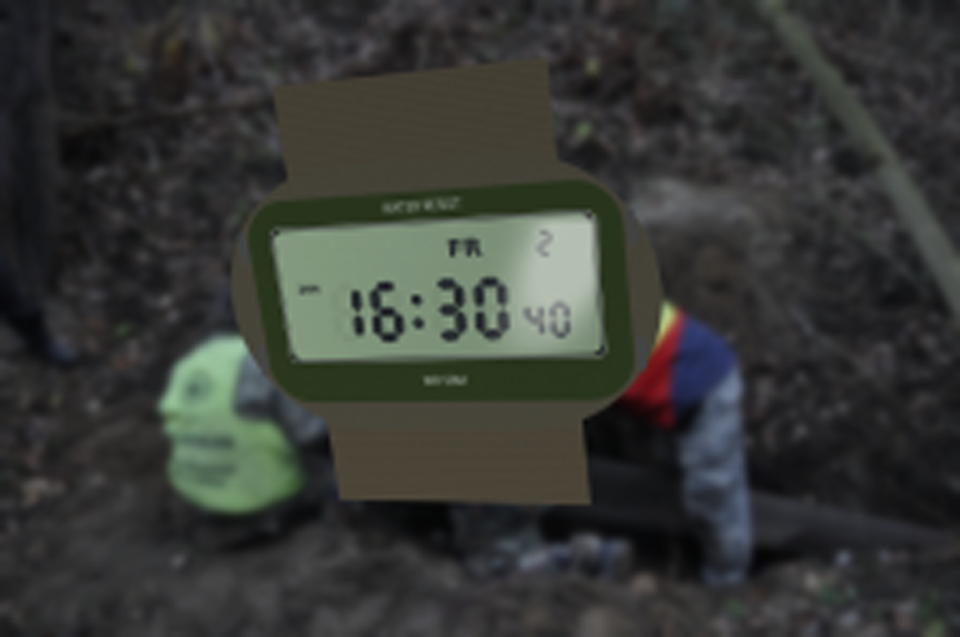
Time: h=16 m=30 s=40
